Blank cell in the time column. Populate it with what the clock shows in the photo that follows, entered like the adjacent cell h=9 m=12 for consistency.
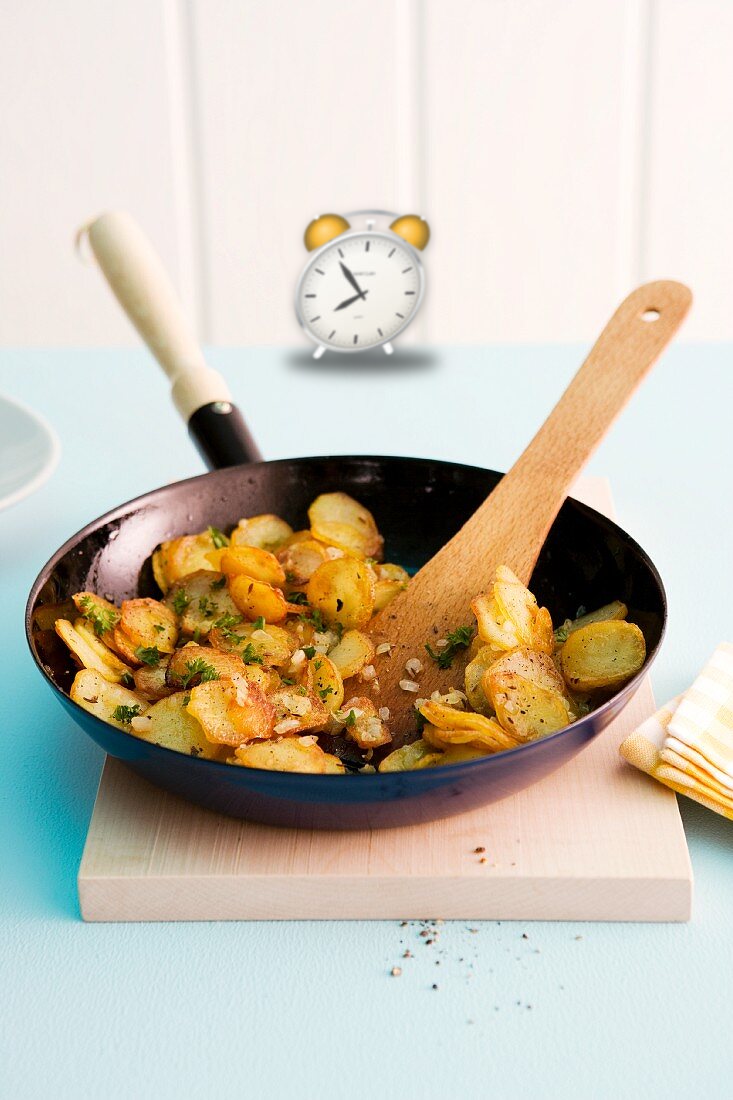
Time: h=7 m=54
